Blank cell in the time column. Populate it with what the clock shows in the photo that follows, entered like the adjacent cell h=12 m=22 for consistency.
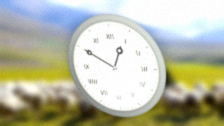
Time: h=12 m=50
